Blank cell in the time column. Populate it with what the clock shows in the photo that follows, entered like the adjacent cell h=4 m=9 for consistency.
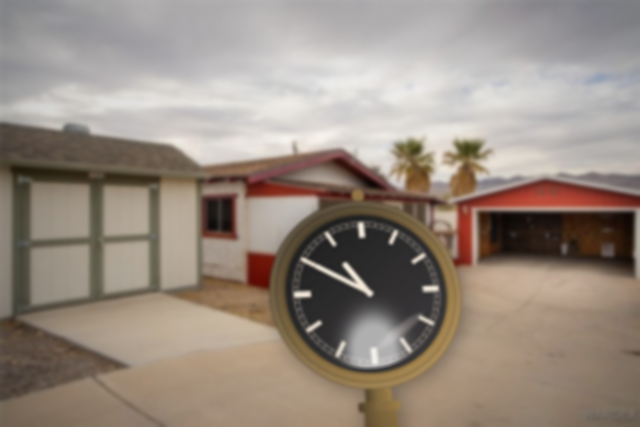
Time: h=10 m=50
